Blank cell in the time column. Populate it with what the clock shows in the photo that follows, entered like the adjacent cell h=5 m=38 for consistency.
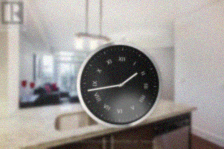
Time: h=1 m=43
